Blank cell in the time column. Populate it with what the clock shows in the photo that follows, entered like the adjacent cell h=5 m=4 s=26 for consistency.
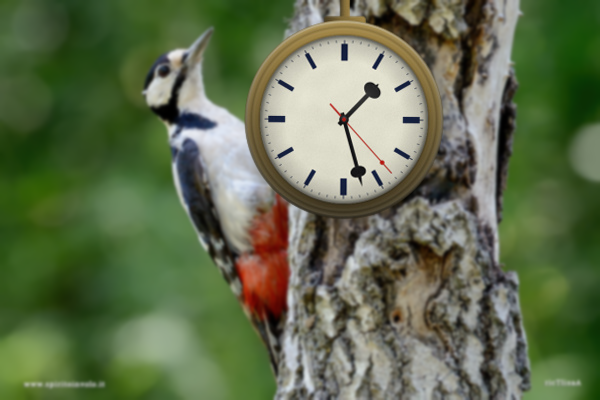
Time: h=1 m=27 s=23
